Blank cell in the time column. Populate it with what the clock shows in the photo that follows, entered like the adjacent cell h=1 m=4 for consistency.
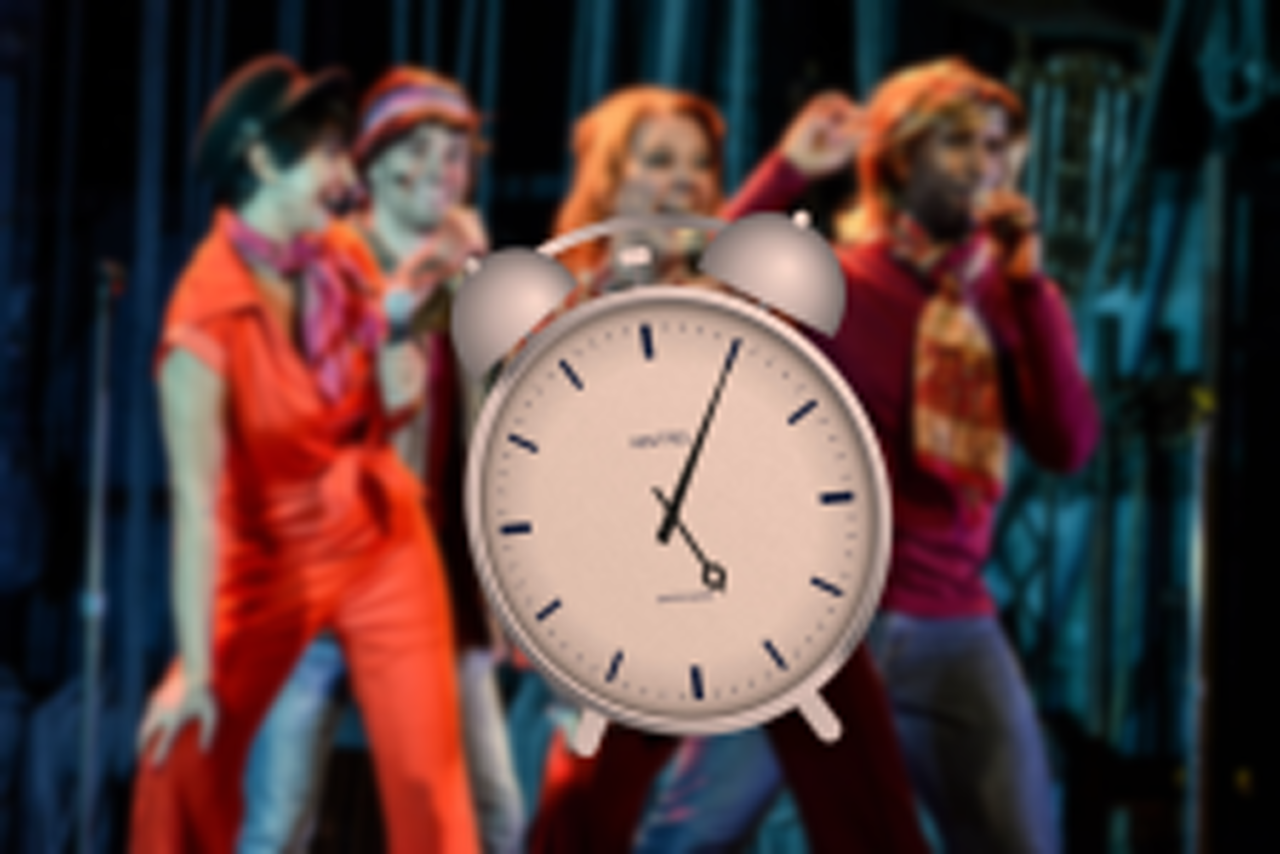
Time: h=5 m=5
